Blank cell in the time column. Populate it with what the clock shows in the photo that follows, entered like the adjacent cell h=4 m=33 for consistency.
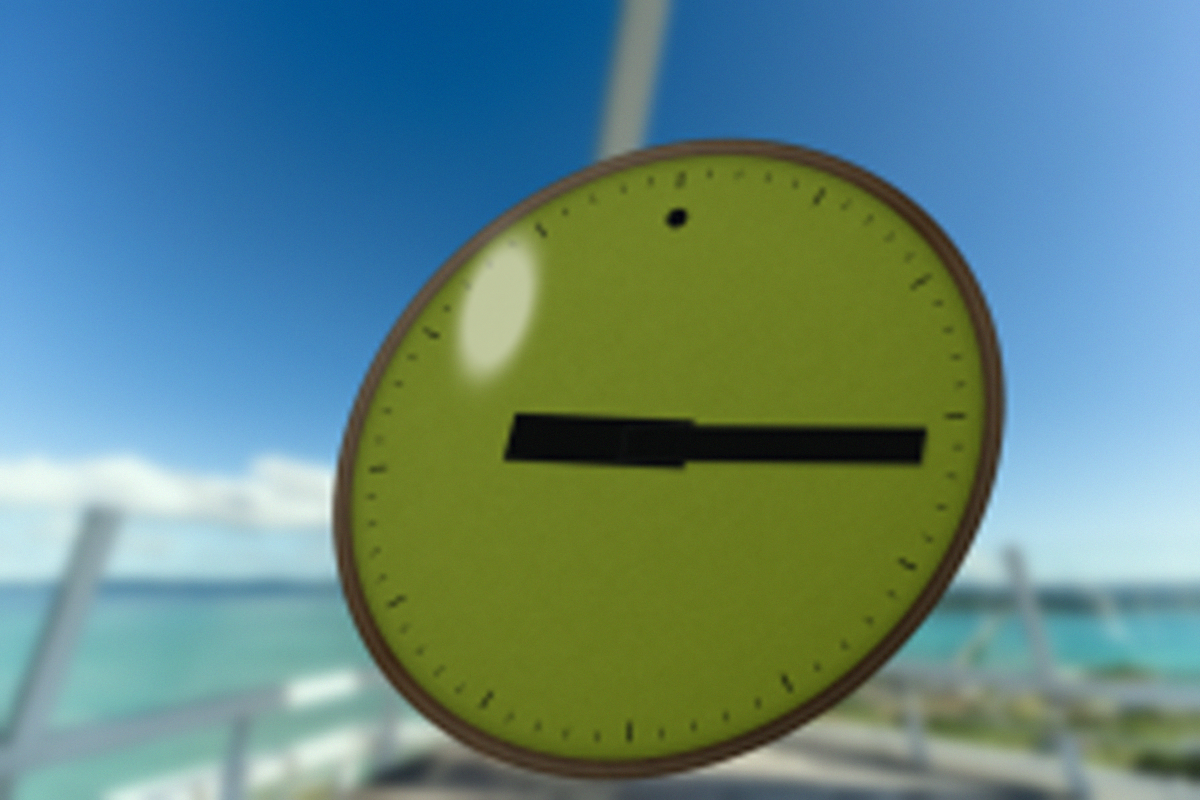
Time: h=9 m=16
